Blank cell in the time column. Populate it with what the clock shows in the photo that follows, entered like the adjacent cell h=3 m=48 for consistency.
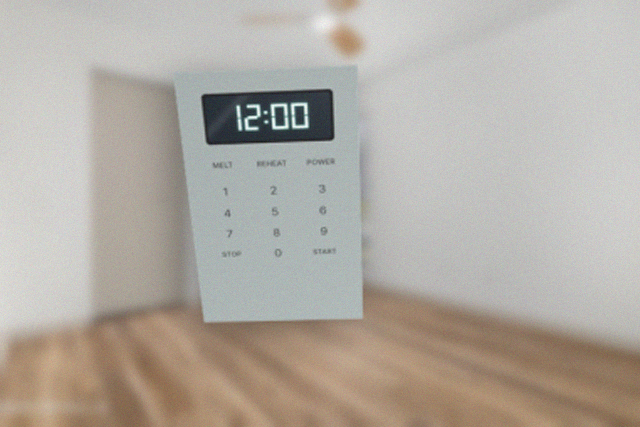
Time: h=12 m=0
